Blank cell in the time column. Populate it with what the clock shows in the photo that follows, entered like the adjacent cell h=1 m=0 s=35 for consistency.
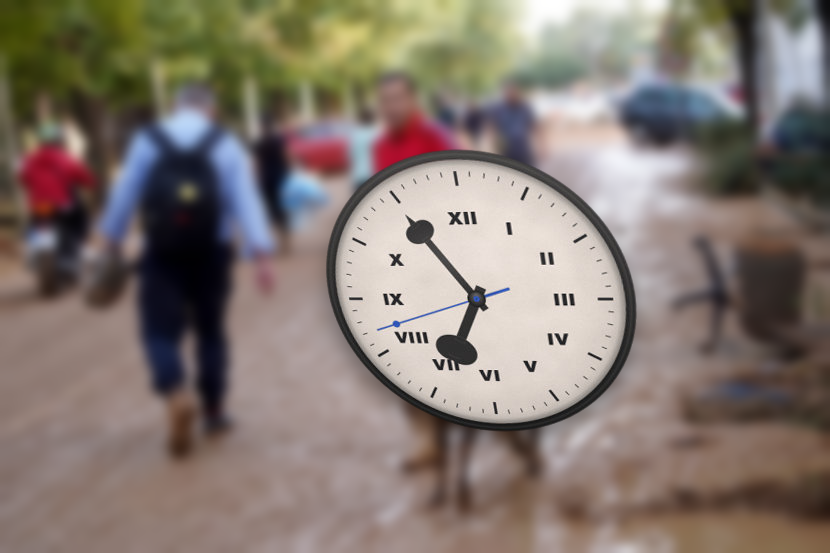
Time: h=6 m=54 s=42
